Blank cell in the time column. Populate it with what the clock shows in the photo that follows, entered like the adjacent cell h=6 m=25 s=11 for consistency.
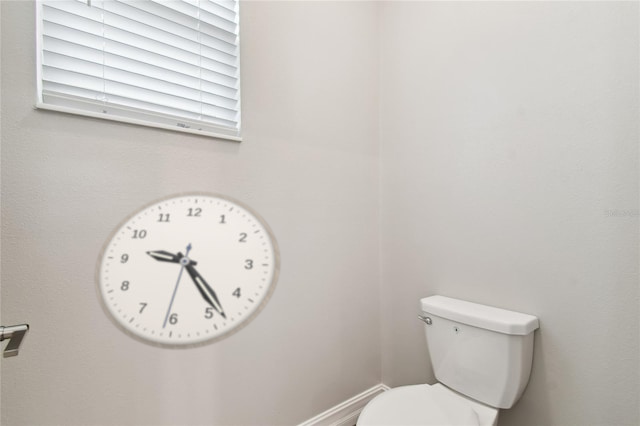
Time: h=9 m=23 s=31
